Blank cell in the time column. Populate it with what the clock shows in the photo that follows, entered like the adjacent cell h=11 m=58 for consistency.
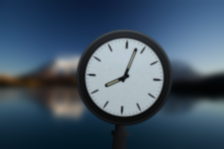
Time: h=8 m=3
